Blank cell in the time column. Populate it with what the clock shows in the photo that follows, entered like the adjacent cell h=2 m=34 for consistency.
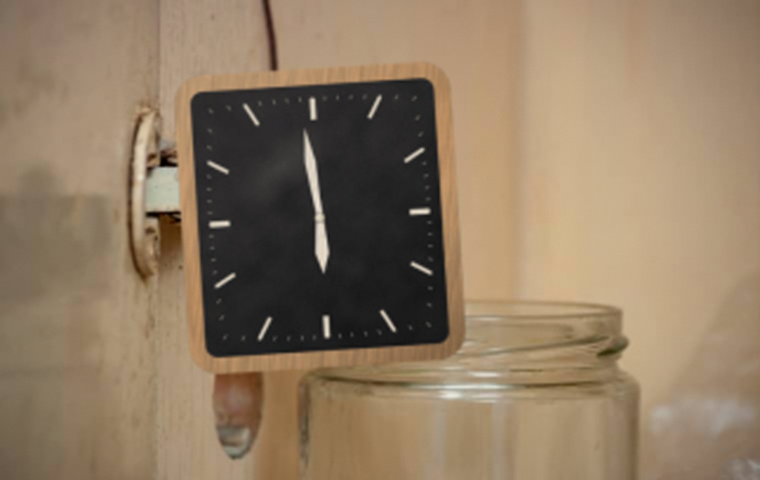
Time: h=5 m=59
